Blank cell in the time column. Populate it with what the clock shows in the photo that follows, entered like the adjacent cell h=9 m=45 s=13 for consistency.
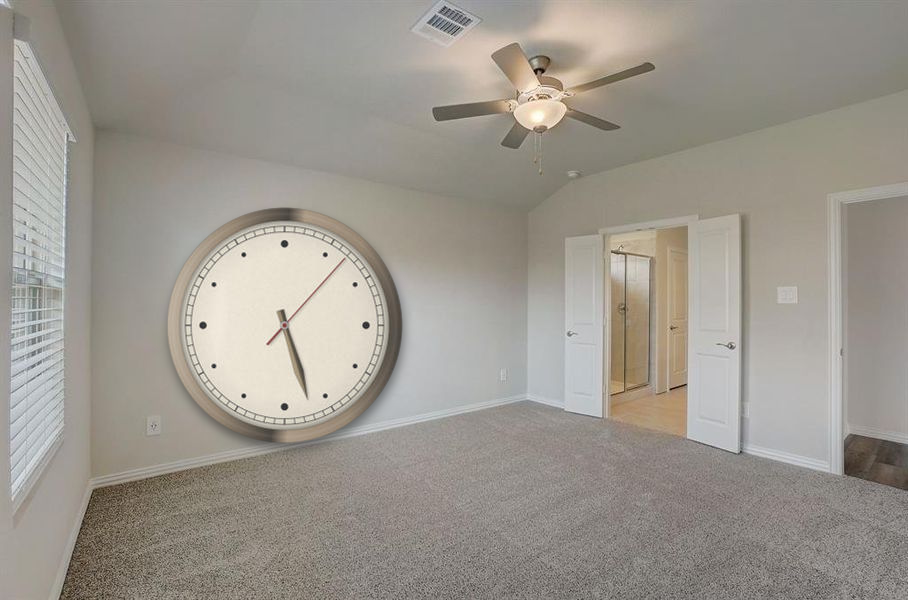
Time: h=5 m=27 s=7
